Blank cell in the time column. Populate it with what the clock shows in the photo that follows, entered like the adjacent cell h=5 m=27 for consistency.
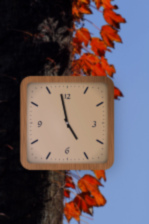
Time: h=4 m=58
